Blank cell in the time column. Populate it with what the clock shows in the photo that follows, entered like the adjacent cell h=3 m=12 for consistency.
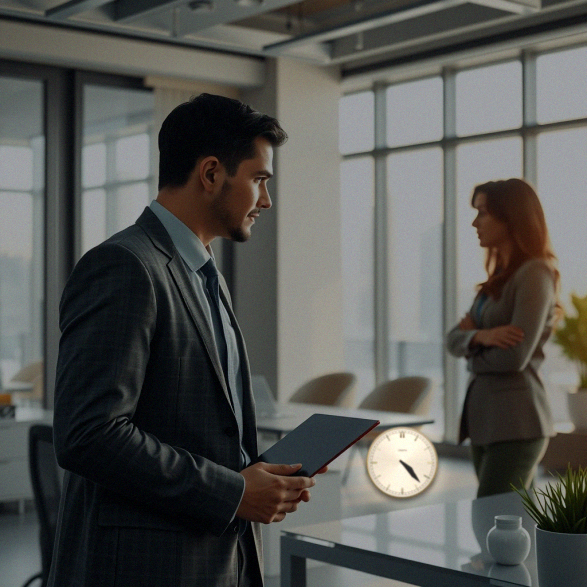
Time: h=4 m=23
